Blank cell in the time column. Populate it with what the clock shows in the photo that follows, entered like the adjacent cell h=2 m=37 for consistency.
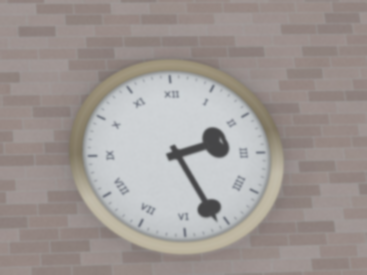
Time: h=2 m=26
